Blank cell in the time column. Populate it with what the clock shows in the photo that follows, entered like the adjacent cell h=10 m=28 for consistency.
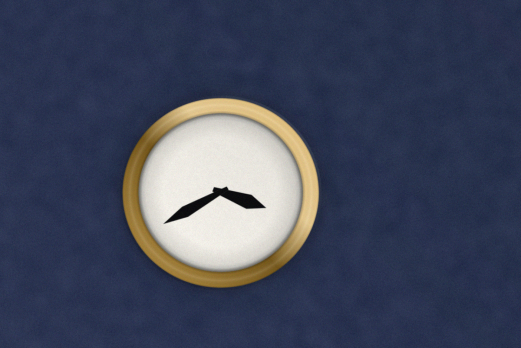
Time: h=3 m=40
